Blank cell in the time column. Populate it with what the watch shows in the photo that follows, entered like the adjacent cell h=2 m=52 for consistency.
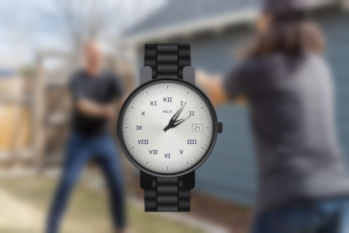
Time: h=2 m=6
